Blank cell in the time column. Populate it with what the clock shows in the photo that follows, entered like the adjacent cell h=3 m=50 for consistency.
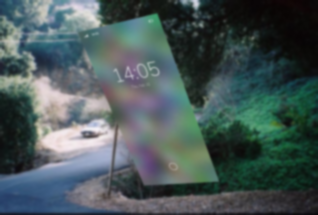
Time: h=14 m=5
